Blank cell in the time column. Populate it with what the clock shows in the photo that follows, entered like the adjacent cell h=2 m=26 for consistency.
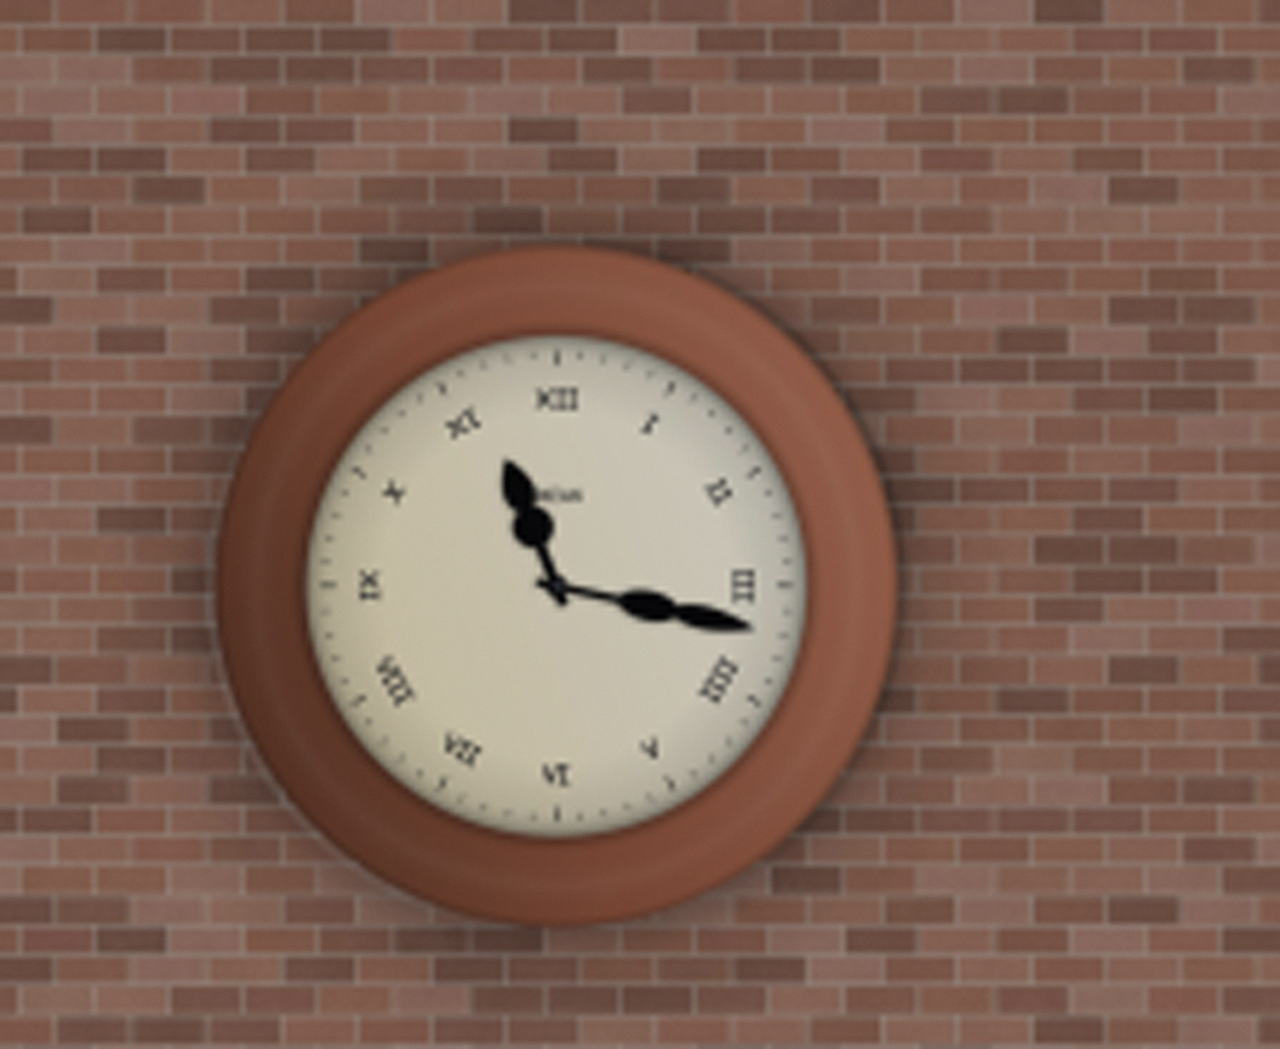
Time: h=11 m=17
